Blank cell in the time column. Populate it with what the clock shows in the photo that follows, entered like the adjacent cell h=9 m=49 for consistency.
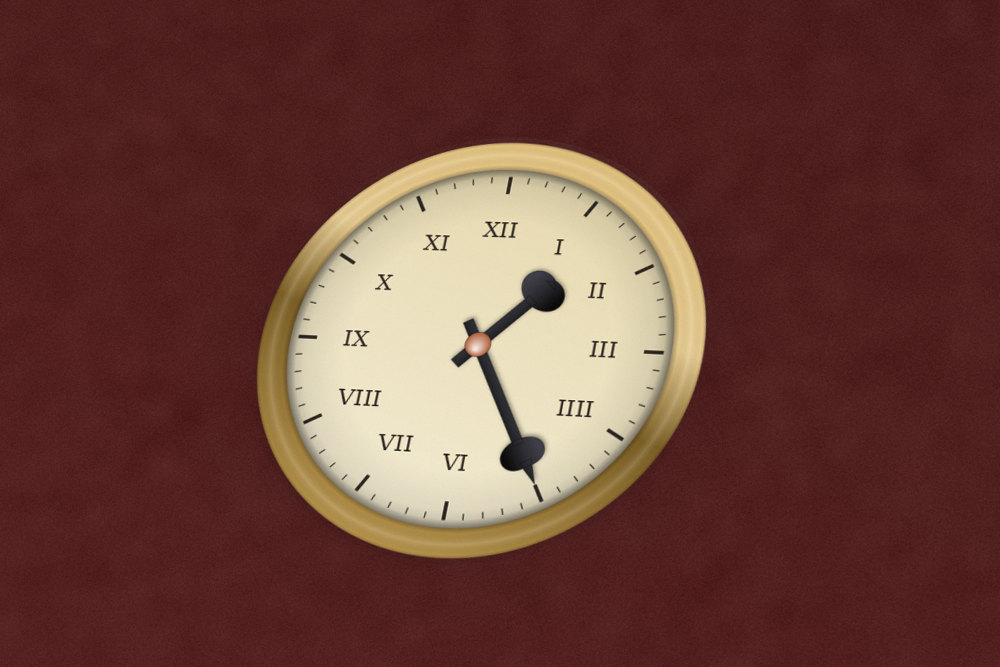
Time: h=1 m=25
